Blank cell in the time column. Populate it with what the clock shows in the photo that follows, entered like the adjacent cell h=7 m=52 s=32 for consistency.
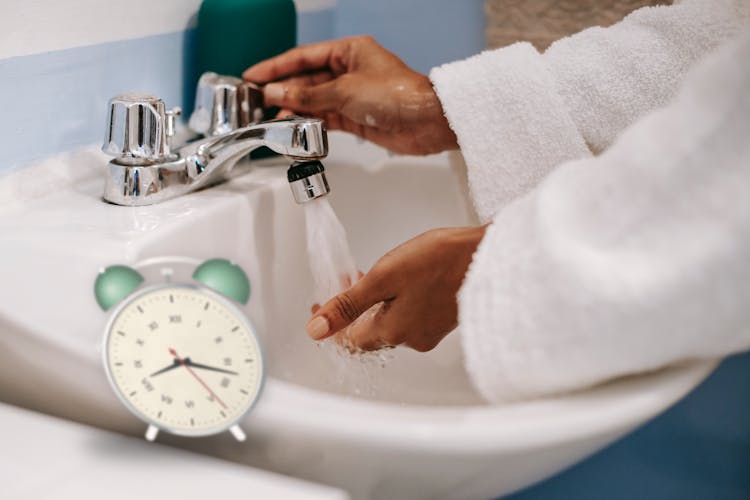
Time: h=8 m=17 s=24
